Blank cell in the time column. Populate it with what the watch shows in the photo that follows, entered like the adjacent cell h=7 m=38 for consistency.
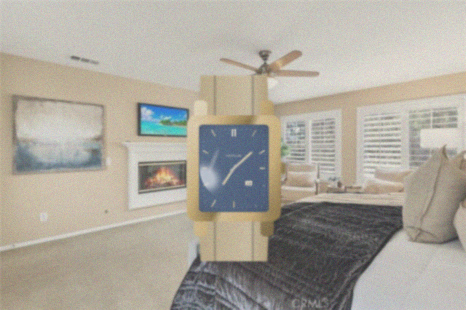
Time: h=7 m=8
